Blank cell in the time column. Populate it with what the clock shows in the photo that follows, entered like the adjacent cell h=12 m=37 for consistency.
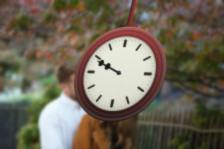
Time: h=9 m=49
